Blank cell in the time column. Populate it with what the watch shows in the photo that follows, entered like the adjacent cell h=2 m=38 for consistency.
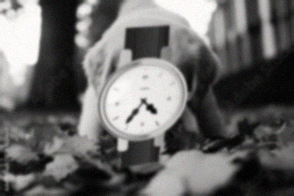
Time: h=4 m=36
